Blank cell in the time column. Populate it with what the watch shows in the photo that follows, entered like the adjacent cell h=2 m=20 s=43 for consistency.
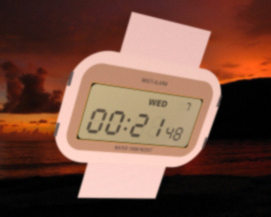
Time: h=0 m=21 s=48
